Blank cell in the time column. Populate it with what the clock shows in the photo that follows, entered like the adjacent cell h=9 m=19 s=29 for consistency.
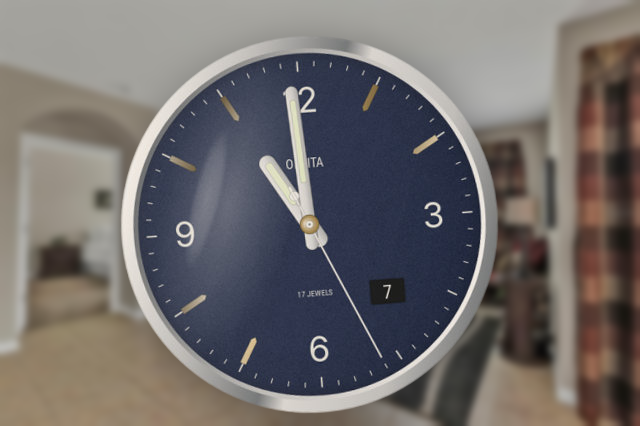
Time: h=10 m=59 s=26
